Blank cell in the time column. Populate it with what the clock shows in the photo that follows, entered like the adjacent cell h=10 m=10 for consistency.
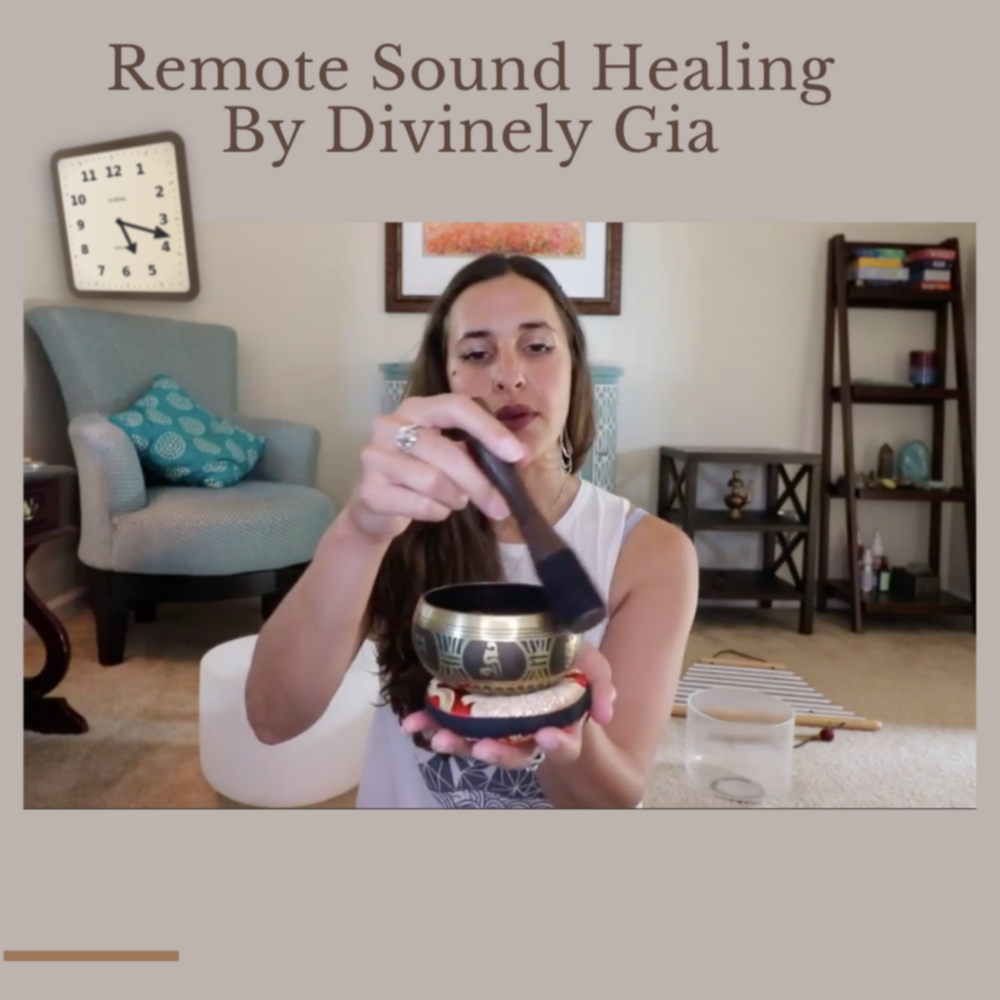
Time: h=5 m=18
